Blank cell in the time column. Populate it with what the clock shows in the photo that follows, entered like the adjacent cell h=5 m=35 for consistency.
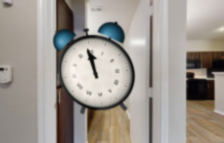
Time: h=11 m=59
